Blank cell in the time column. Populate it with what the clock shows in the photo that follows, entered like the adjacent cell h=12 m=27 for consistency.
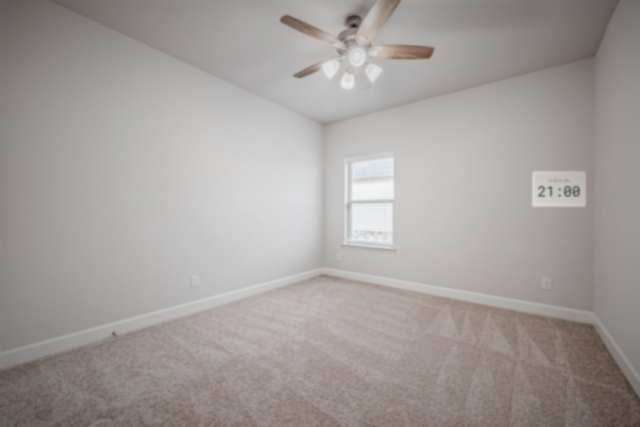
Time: h=21 m=0
